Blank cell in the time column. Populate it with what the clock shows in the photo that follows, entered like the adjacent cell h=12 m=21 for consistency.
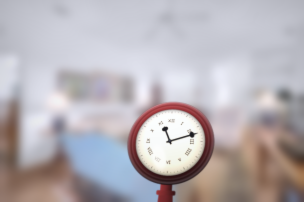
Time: h=11 m=12
